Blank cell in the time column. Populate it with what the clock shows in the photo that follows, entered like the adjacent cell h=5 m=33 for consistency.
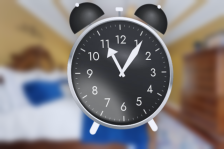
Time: h=11 m=6
